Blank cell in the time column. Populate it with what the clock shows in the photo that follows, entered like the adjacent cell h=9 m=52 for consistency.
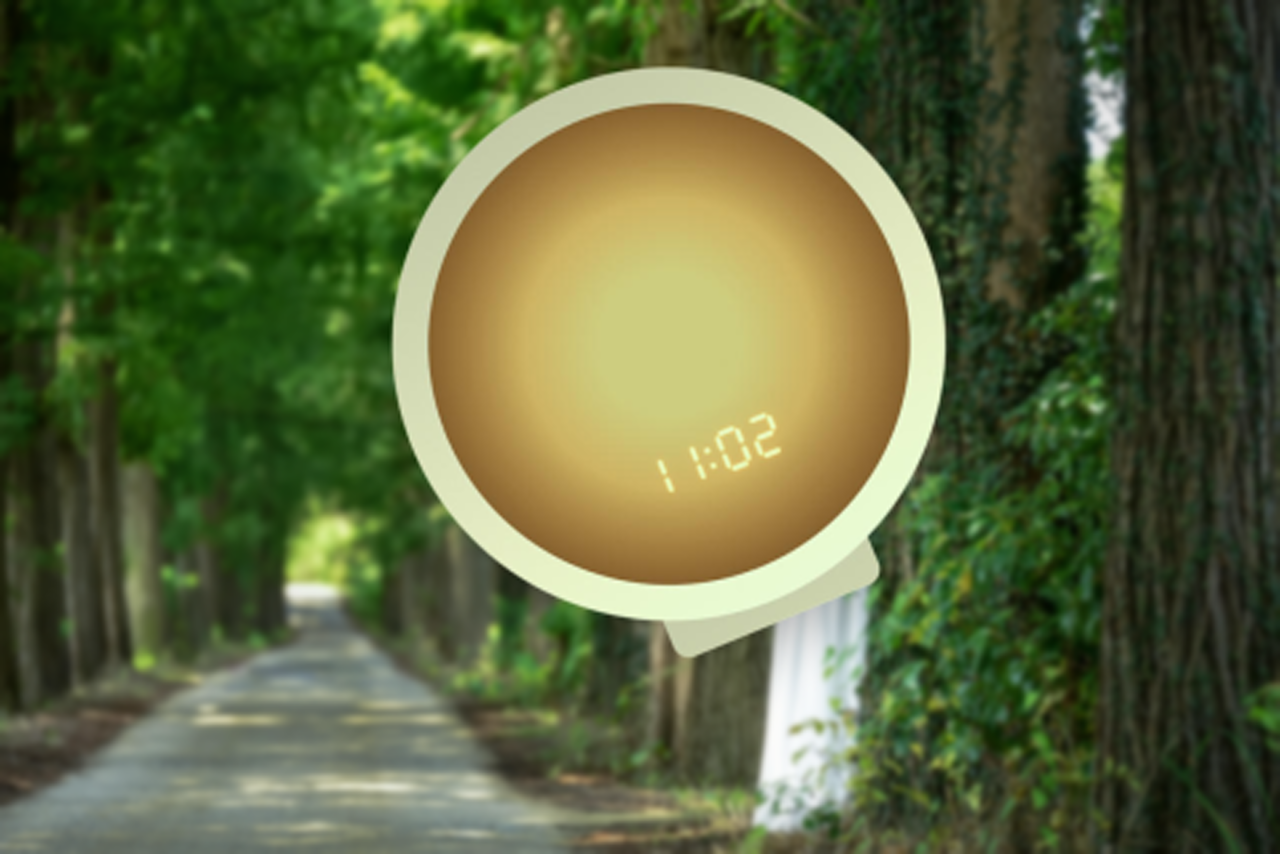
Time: h=11 m=2
